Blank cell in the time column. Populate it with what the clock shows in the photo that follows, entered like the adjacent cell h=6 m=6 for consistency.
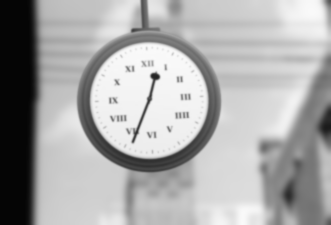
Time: h=12 m=34
